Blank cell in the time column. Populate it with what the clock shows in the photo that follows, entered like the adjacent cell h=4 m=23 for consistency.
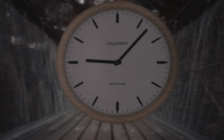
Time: h=9 m=7
